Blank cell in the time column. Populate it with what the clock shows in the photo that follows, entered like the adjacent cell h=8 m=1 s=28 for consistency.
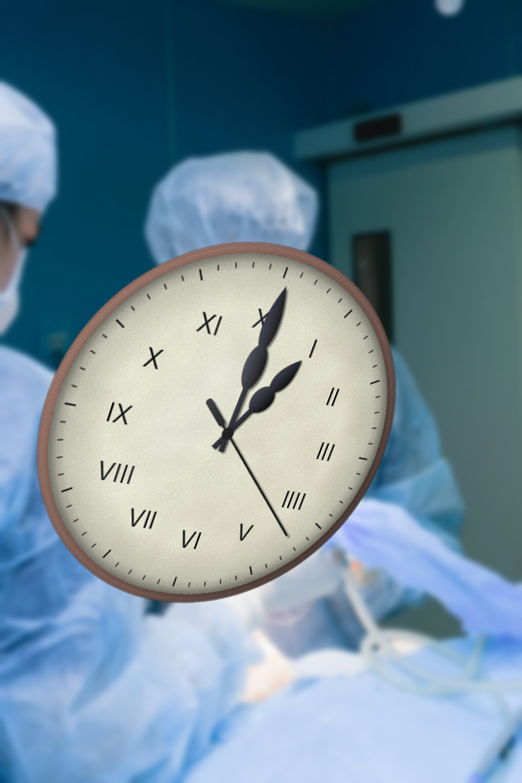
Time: h=1 m=0 s=22
